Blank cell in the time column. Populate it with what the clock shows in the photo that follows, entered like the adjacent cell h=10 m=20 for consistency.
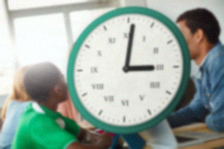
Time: h=3 m=1
